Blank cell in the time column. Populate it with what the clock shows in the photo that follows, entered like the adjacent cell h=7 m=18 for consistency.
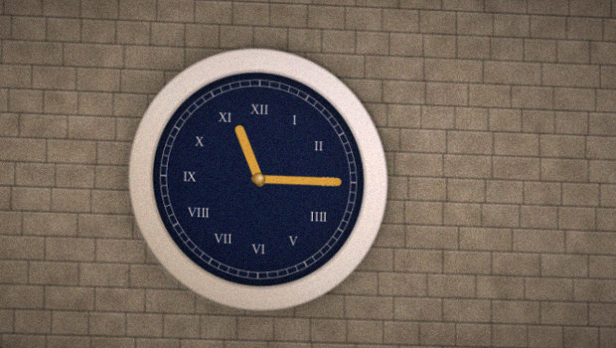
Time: h=11 m=15
